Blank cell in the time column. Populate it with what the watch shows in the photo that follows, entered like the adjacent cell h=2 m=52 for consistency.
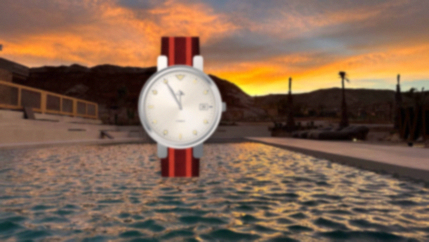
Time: h=11 m=55
